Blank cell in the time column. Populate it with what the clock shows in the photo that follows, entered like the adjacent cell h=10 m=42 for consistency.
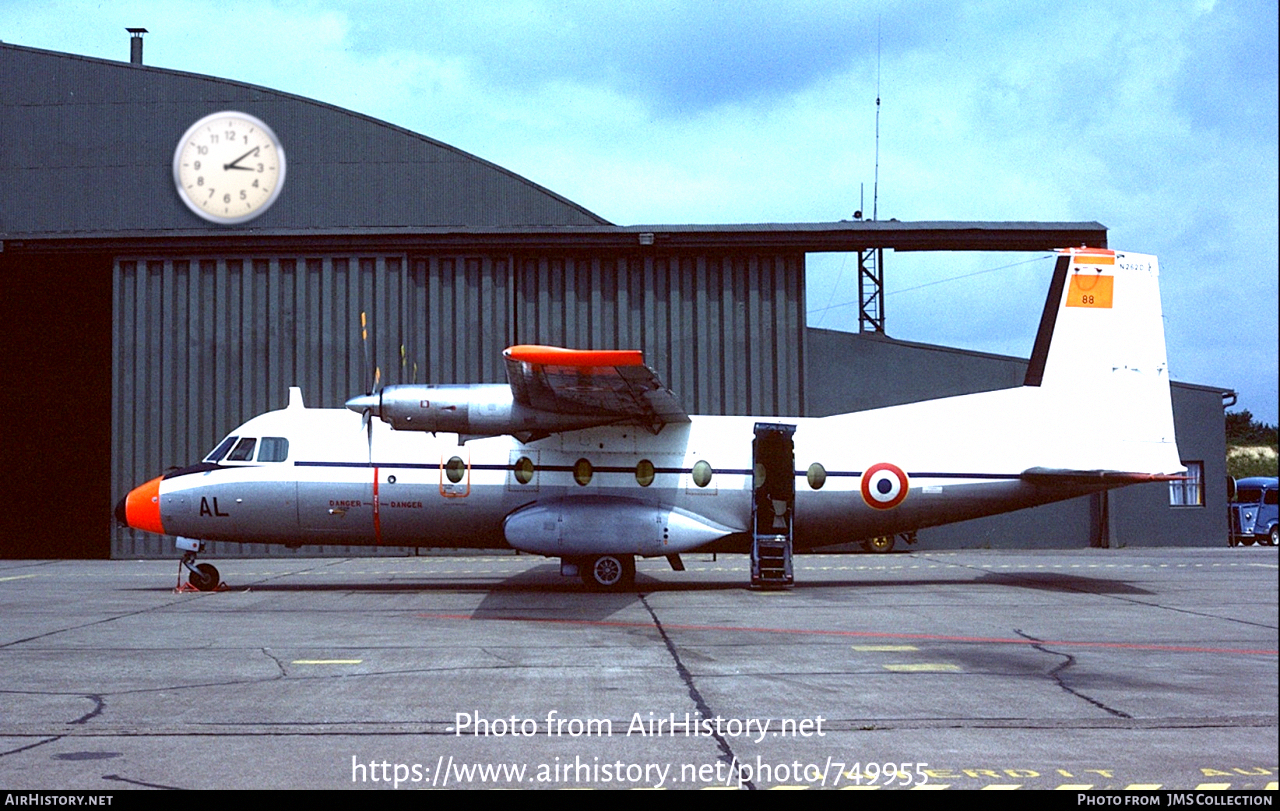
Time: h=3 m=9
